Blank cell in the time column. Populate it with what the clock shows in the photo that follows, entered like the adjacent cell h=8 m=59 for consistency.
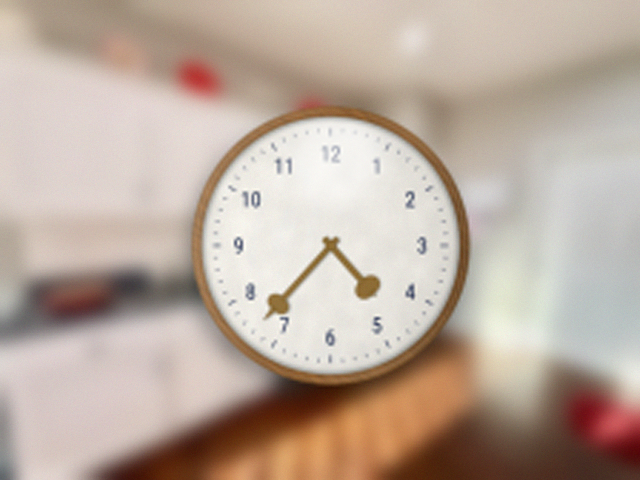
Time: h=4 m=37
